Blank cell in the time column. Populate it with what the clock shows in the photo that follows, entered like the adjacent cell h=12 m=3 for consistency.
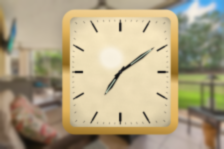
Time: h=7 m=9
